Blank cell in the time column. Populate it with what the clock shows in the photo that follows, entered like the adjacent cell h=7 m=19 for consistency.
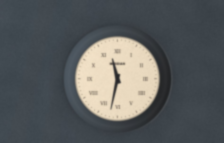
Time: h=11 m=32
